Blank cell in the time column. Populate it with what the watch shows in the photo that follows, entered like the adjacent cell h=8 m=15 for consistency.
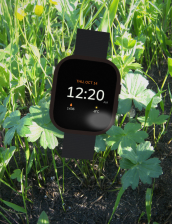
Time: h=12 m=20
